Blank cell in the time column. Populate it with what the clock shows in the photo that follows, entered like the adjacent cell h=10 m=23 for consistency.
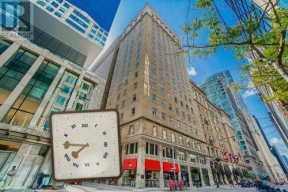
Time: h=7 m=46
